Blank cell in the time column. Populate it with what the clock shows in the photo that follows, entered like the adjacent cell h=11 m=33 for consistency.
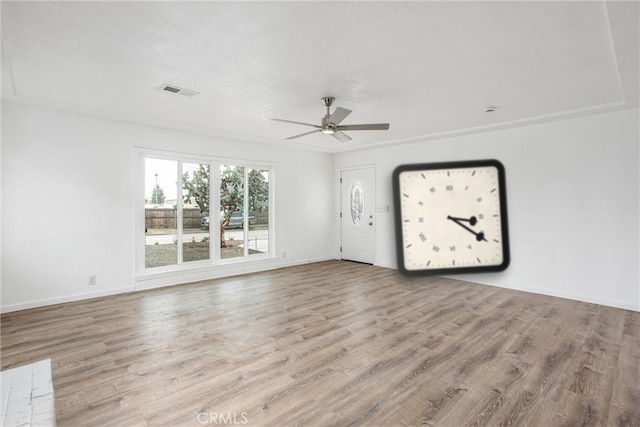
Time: h=3 m=21
